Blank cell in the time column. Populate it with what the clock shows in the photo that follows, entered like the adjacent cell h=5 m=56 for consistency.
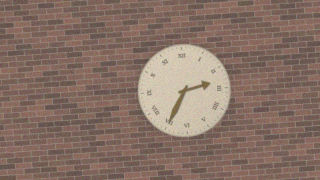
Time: h=2 m=35
